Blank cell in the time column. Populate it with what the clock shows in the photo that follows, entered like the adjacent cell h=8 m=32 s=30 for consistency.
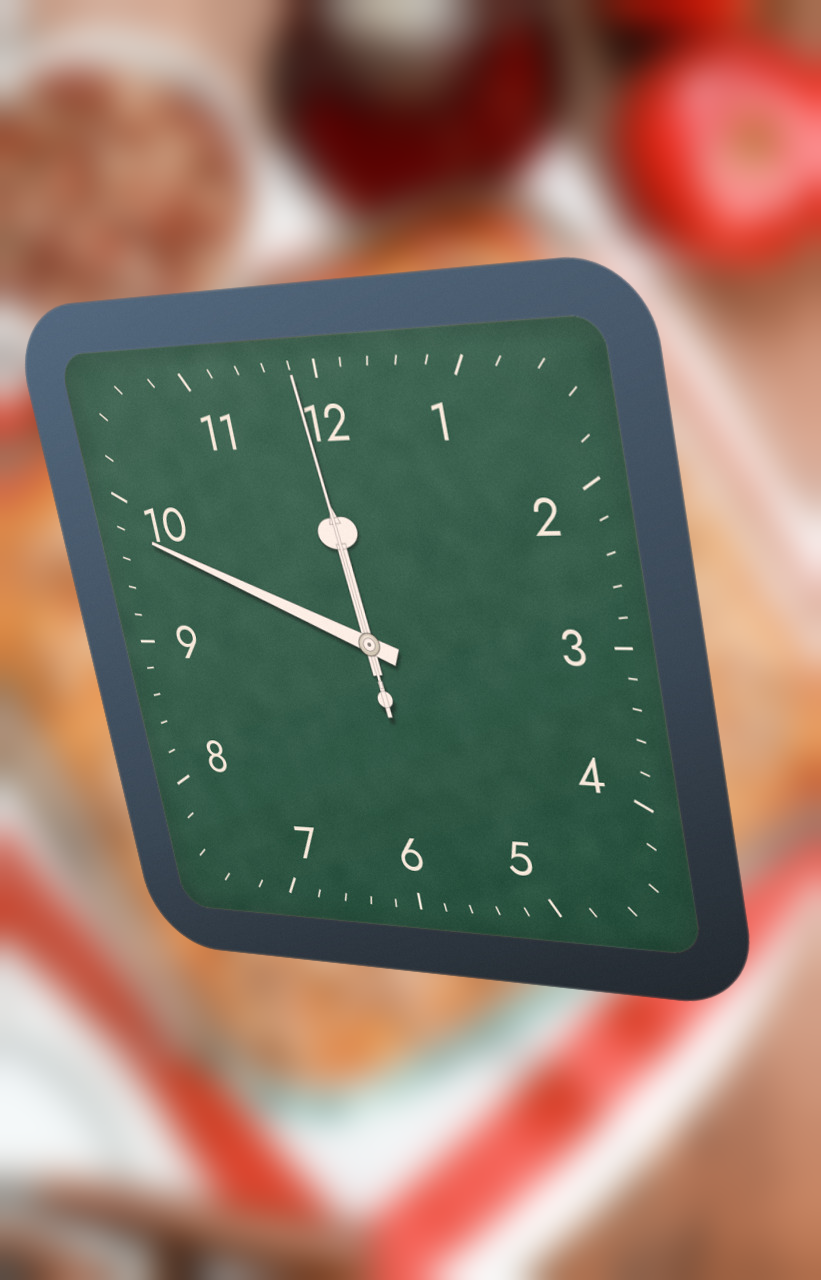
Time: h=11 m=48 s=59
